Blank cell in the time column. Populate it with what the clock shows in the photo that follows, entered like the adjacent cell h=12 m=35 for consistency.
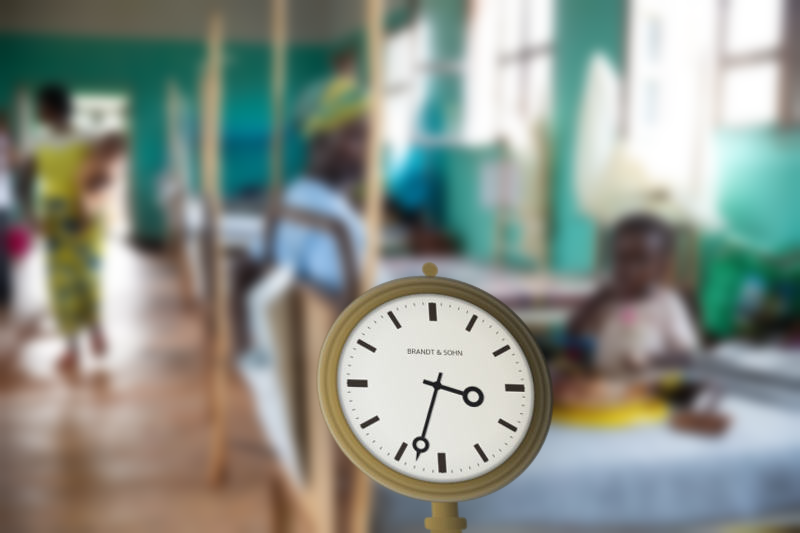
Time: h=3 m=33
